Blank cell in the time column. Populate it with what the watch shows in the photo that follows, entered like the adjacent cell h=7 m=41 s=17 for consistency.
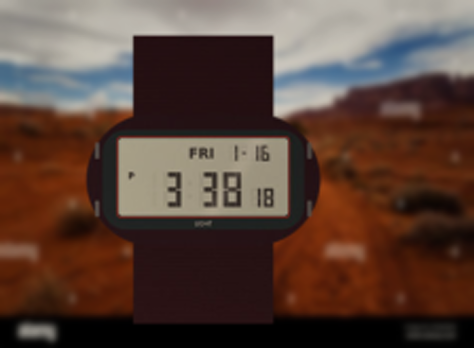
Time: h=3 m=38 s=18
